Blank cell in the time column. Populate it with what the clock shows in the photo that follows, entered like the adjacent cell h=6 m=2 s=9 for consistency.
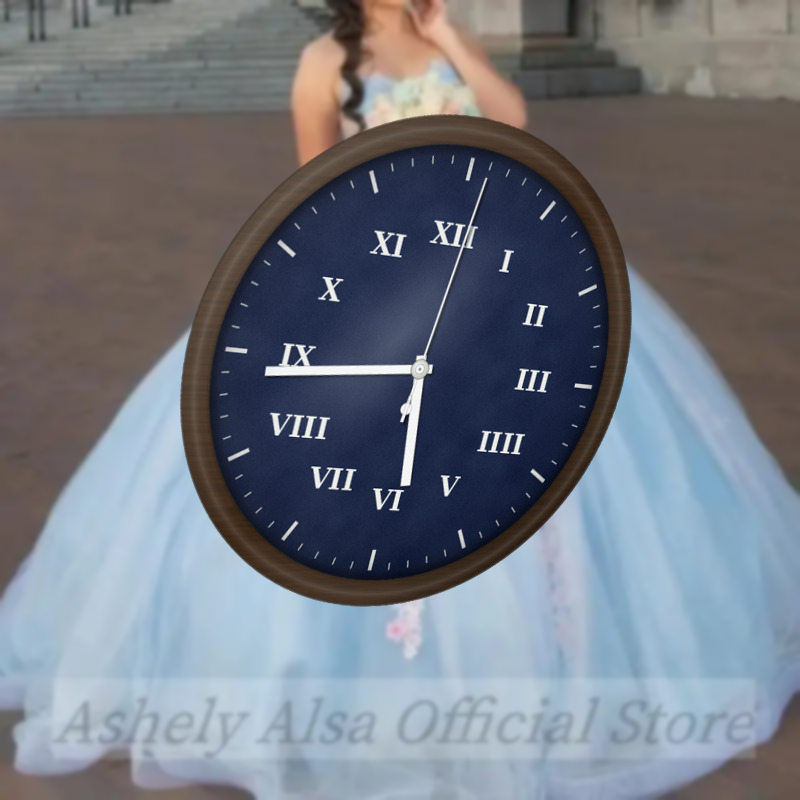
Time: h=5 m=44 s=1
